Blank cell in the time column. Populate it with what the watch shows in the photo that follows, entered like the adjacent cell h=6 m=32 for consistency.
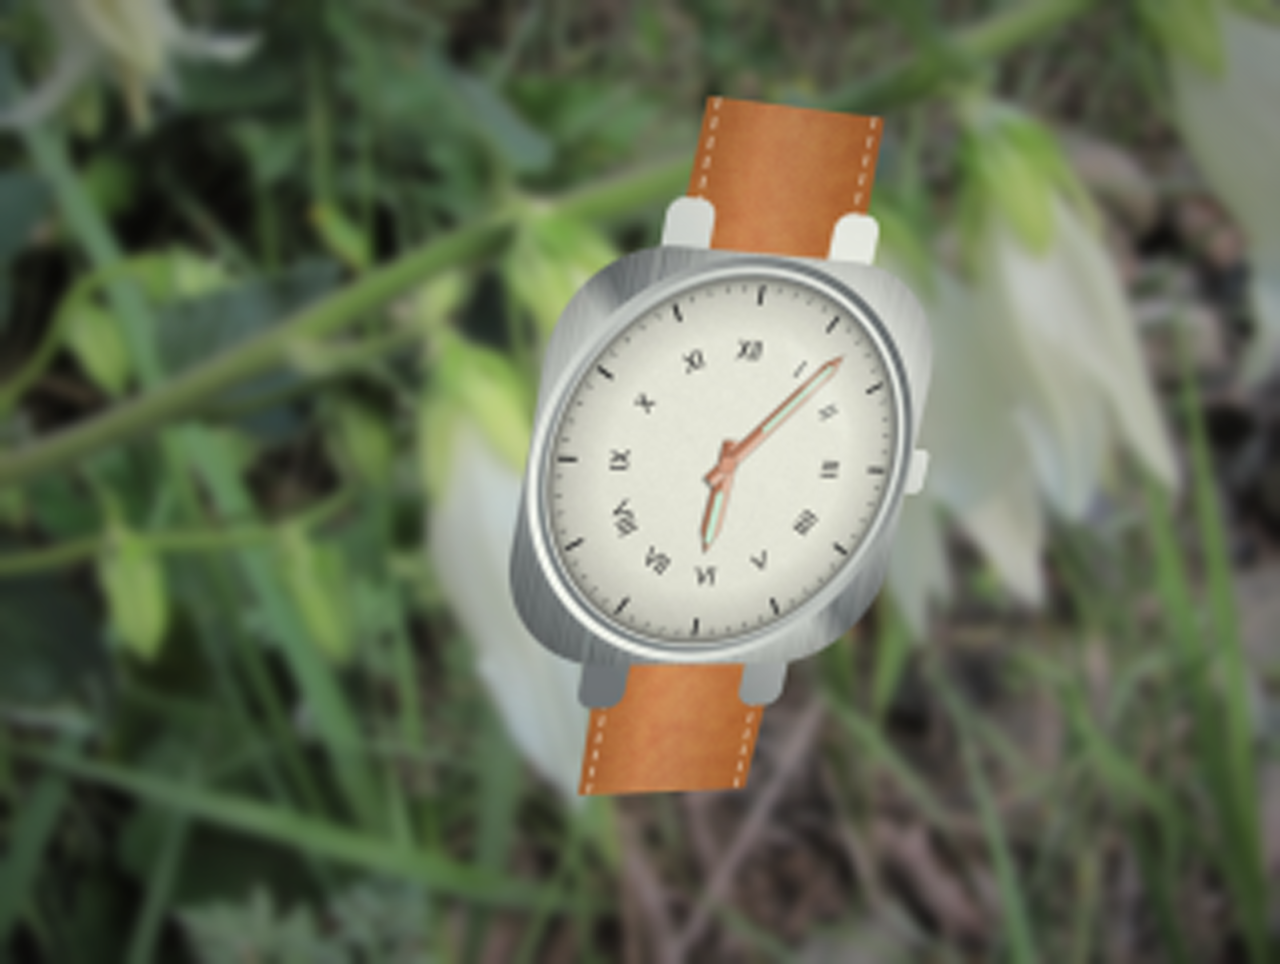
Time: h=6 m=7
